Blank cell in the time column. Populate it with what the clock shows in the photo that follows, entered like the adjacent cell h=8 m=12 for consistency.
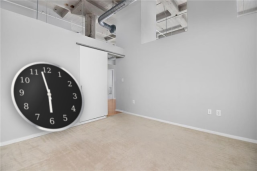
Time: h=5 m=58
